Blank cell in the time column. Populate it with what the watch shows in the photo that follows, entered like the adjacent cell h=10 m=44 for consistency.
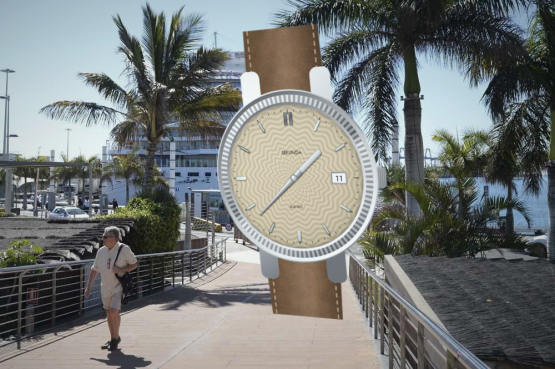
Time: h=1 m=38
